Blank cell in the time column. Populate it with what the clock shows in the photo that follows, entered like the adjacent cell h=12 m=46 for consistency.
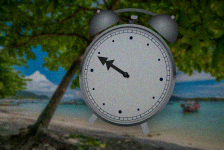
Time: h=9 m=49
